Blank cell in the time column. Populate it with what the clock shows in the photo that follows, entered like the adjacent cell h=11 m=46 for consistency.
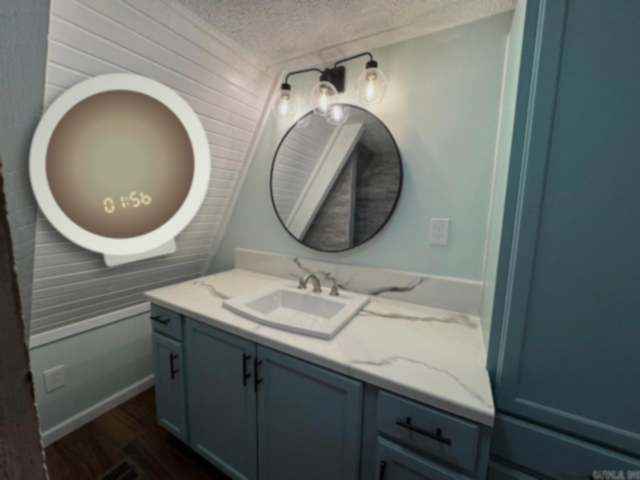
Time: h=1 m=56
